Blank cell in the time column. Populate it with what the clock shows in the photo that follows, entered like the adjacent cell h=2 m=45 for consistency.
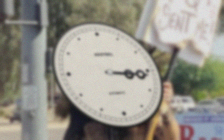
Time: h=3 m=16
